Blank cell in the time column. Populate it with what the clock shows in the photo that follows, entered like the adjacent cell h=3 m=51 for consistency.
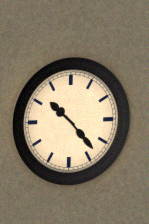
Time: h=10 m=23
